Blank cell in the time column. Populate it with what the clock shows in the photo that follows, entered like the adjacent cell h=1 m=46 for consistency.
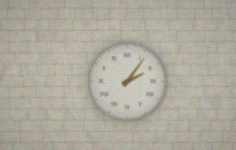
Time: h=2 m=6
